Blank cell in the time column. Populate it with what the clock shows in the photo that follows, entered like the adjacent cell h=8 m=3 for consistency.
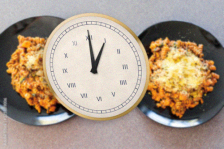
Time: h=1 m=0
